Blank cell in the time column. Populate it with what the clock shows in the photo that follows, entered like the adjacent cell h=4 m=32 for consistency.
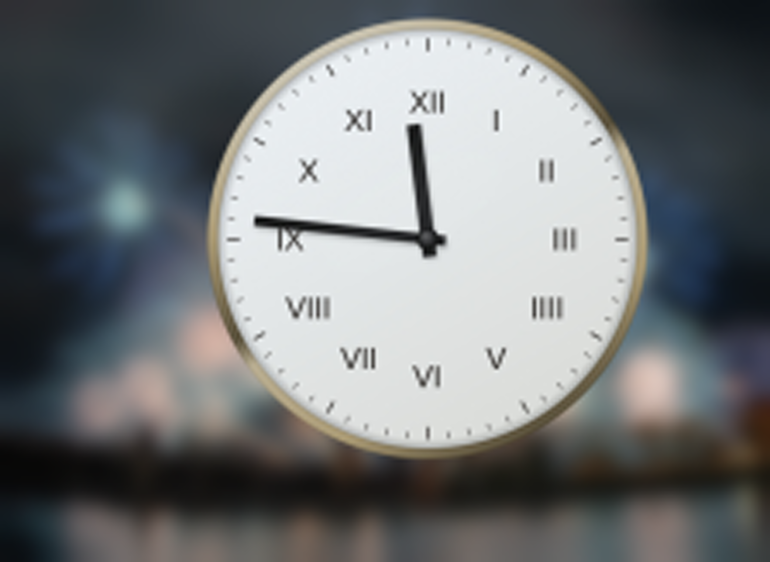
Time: h=11 m=46
